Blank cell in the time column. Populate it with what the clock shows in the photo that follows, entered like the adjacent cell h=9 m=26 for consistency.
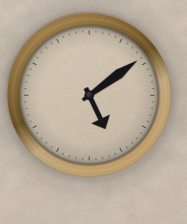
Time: h=5 m=9
